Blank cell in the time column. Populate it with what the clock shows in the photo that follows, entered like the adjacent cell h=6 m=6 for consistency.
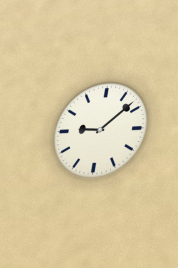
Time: h=9 m=8
